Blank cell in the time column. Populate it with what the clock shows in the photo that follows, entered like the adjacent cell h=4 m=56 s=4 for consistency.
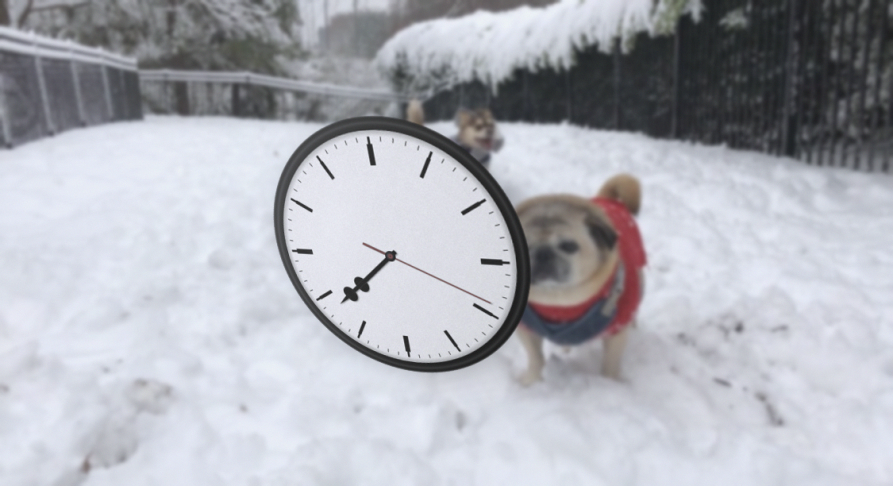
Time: h=7 m=38 s=19
